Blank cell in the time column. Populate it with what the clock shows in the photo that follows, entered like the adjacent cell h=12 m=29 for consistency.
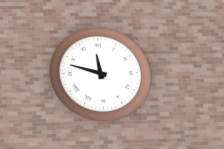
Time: h=11 m=48
